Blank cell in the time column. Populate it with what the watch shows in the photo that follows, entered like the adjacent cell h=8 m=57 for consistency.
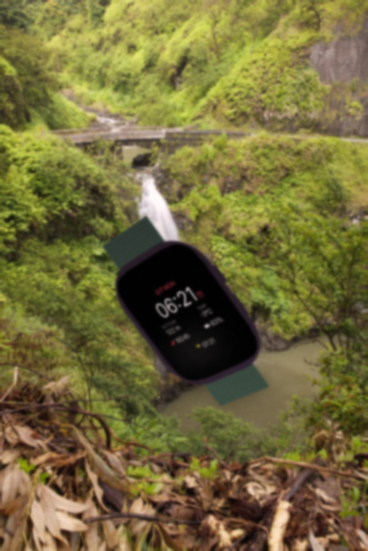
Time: h=6 m=21
